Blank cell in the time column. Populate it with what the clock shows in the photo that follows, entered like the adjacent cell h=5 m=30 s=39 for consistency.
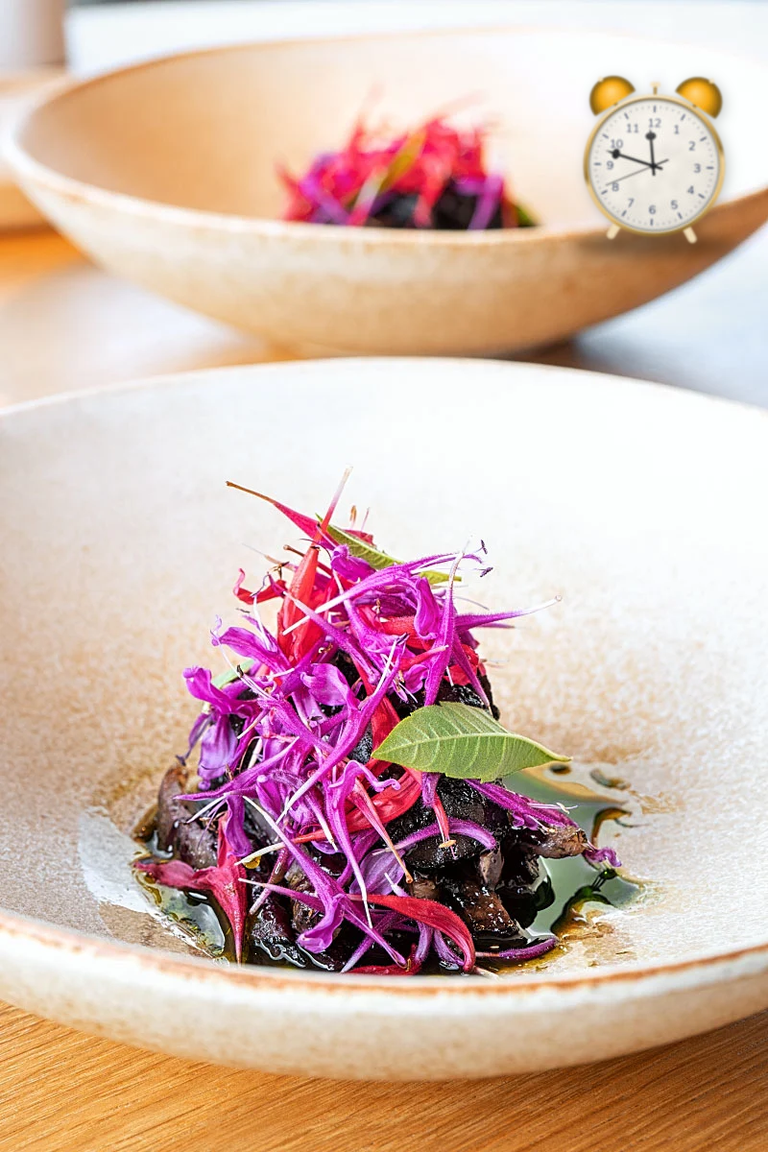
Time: h=11 m=47 s=41
